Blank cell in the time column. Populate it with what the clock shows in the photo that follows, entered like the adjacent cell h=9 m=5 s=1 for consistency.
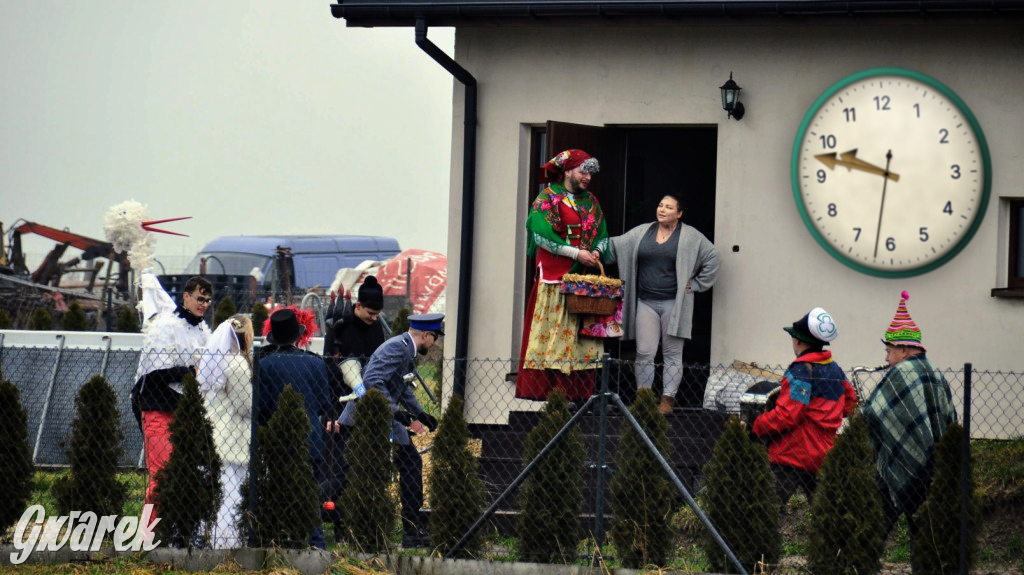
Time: h=9 m=47 s=32
